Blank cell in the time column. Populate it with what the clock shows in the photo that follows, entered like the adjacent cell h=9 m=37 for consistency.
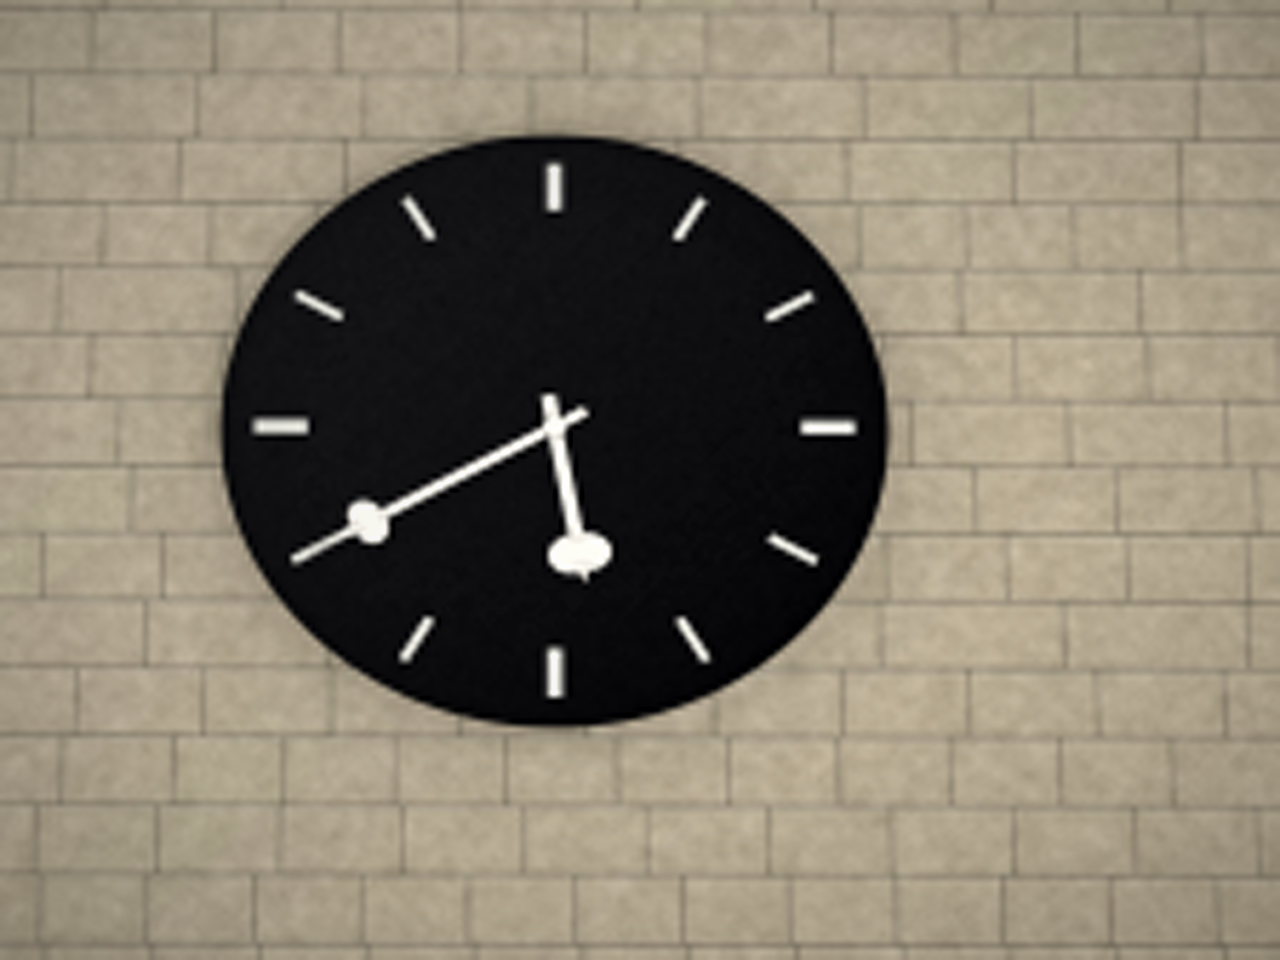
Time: h=5 m=40
